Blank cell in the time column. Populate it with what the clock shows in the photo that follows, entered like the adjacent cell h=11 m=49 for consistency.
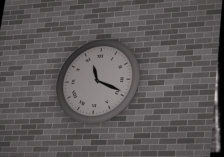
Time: h=11 m=19
